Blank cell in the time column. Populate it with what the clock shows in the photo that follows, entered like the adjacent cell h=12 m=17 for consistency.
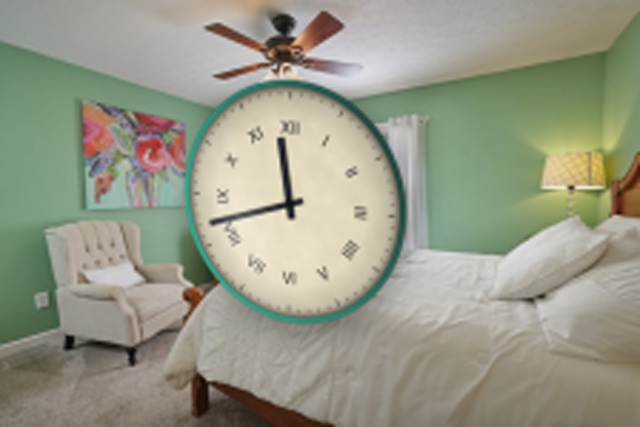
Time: h=11 m=42
